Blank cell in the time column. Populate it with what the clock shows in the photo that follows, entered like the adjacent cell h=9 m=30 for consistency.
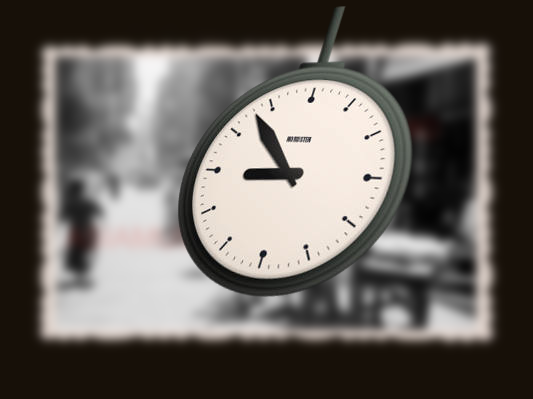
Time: h=8 m=53
